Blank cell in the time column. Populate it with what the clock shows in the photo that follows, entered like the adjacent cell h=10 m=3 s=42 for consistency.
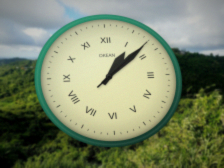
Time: h=1 m=8 s=8
